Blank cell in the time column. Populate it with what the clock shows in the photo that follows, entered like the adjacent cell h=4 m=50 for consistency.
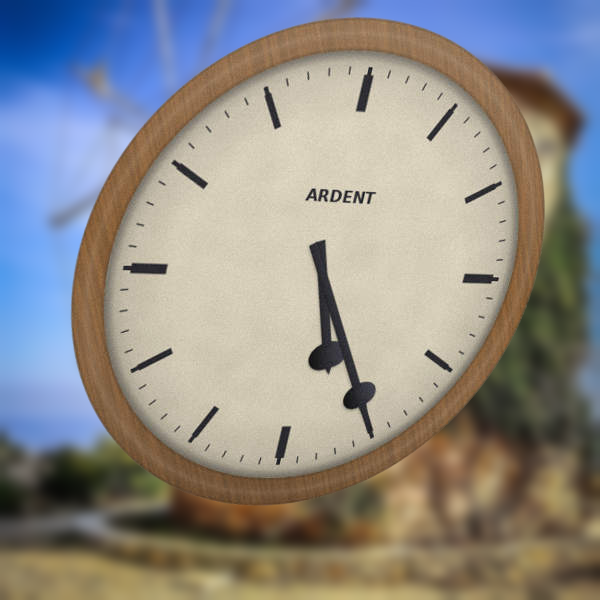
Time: h=5 m=25
